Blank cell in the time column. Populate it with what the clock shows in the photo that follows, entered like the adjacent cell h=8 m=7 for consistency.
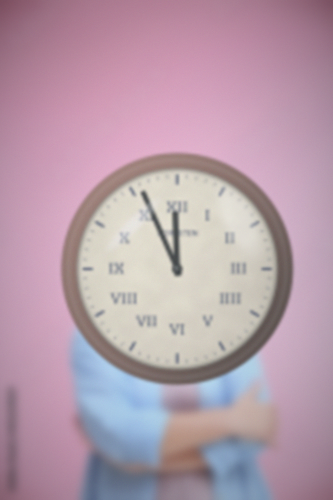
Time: h=11 m=56
